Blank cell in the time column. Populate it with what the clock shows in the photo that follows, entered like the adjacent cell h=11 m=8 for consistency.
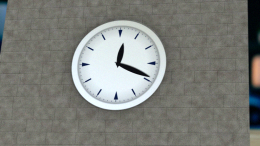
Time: h=12 m=19
